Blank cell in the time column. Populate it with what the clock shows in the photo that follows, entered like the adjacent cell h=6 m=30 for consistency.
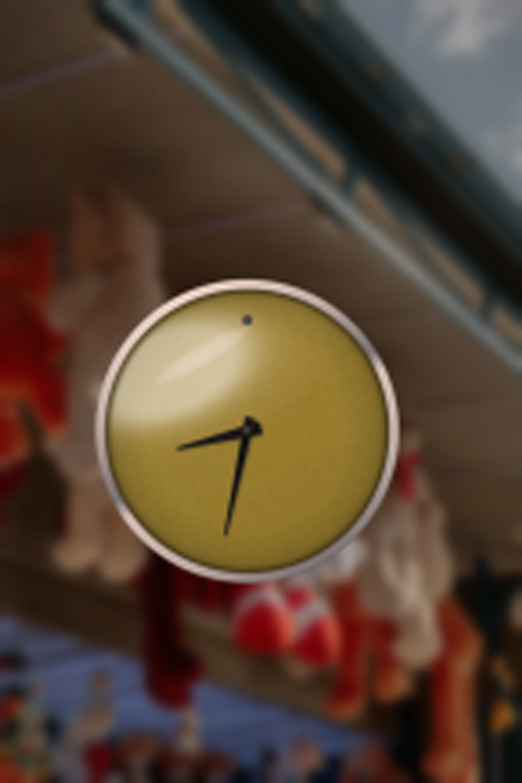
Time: h=8 m=32
